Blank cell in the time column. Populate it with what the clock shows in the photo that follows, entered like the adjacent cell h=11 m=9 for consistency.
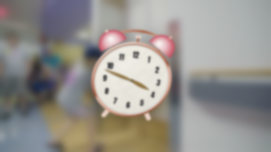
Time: h=3 m=48
